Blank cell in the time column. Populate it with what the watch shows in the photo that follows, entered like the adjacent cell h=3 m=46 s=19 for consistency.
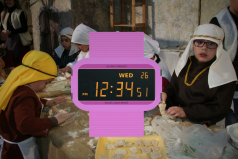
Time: h=12 m=34 s=51
